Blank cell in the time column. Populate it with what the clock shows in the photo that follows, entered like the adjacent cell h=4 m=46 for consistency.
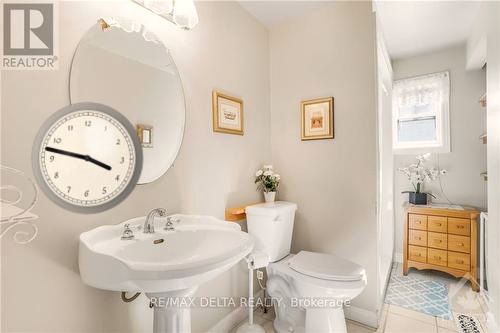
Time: h=3 m=47
